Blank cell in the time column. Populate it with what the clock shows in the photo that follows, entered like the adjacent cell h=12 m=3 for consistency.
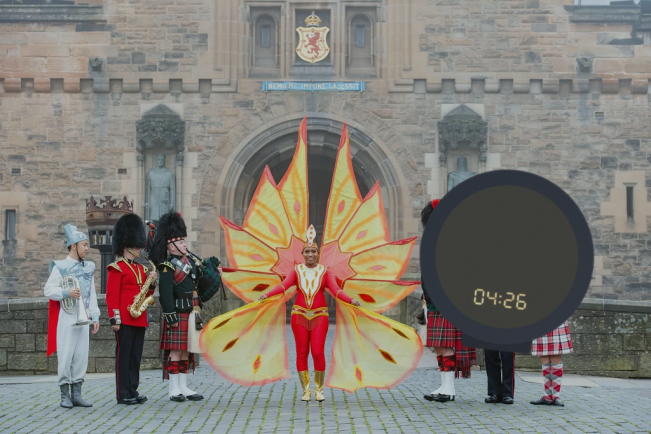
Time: h=4 m=26
